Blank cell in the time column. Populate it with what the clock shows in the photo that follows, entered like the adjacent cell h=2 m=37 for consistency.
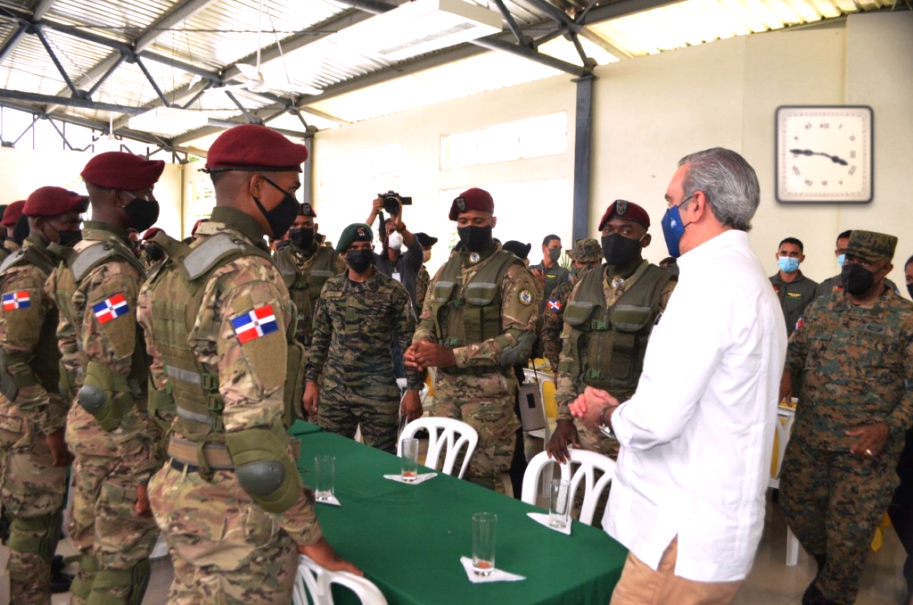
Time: h=3 m=46
